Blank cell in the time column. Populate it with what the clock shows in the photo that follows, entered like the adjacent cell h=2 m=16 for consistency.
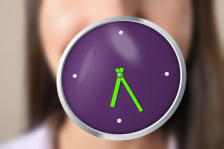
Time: h=6 m=25
